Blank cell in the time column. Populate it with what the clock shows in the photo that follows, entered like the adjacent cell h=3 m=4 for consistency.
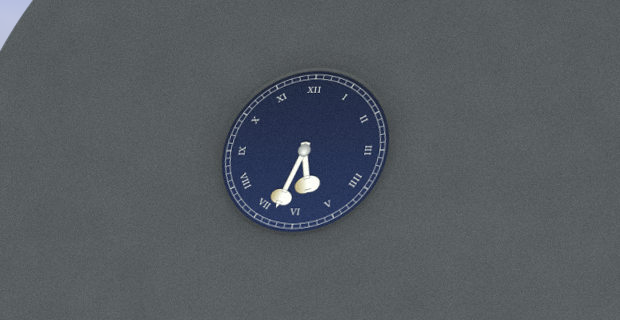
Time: h=5 m=33
